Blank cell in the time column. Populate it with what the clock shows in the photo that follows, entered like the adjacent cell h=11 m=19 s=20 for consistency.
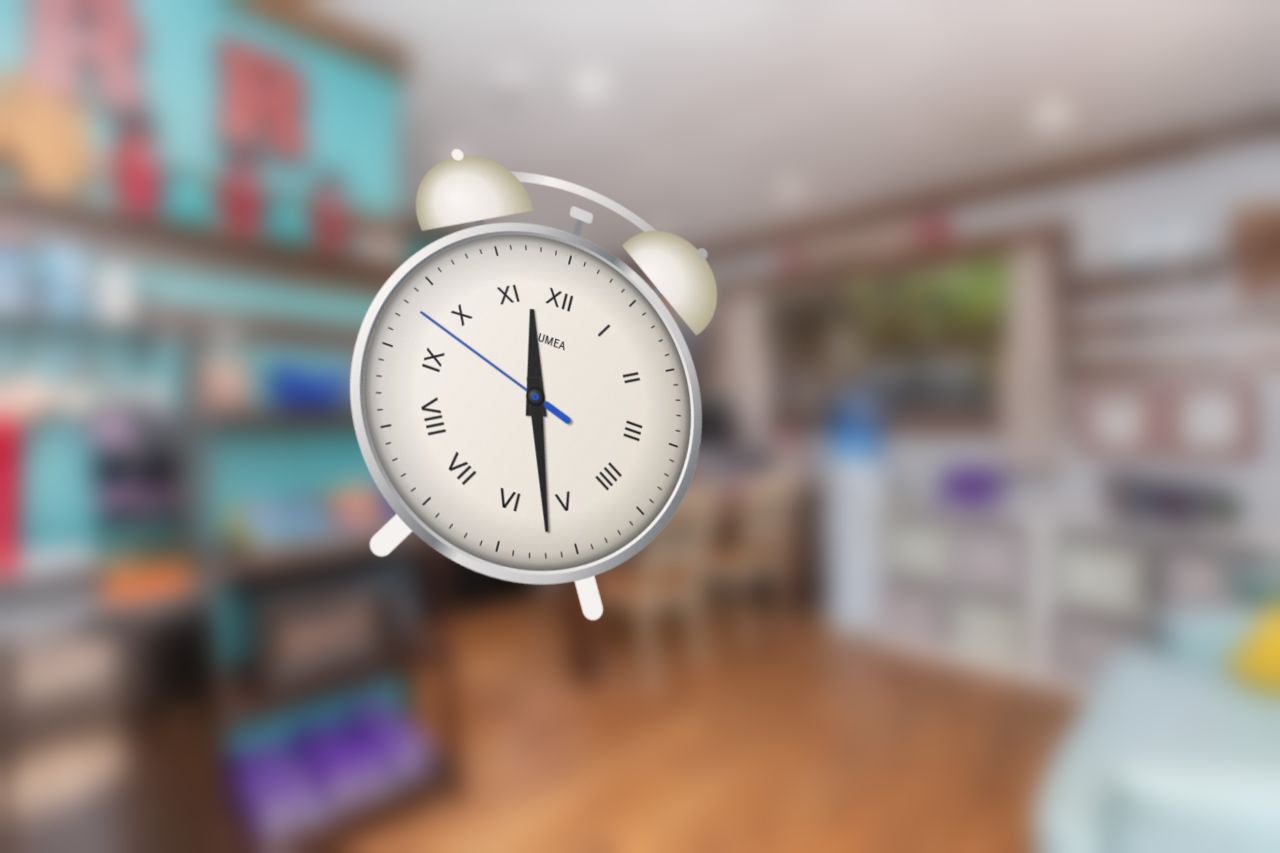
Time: h=11 m=26 s=48
